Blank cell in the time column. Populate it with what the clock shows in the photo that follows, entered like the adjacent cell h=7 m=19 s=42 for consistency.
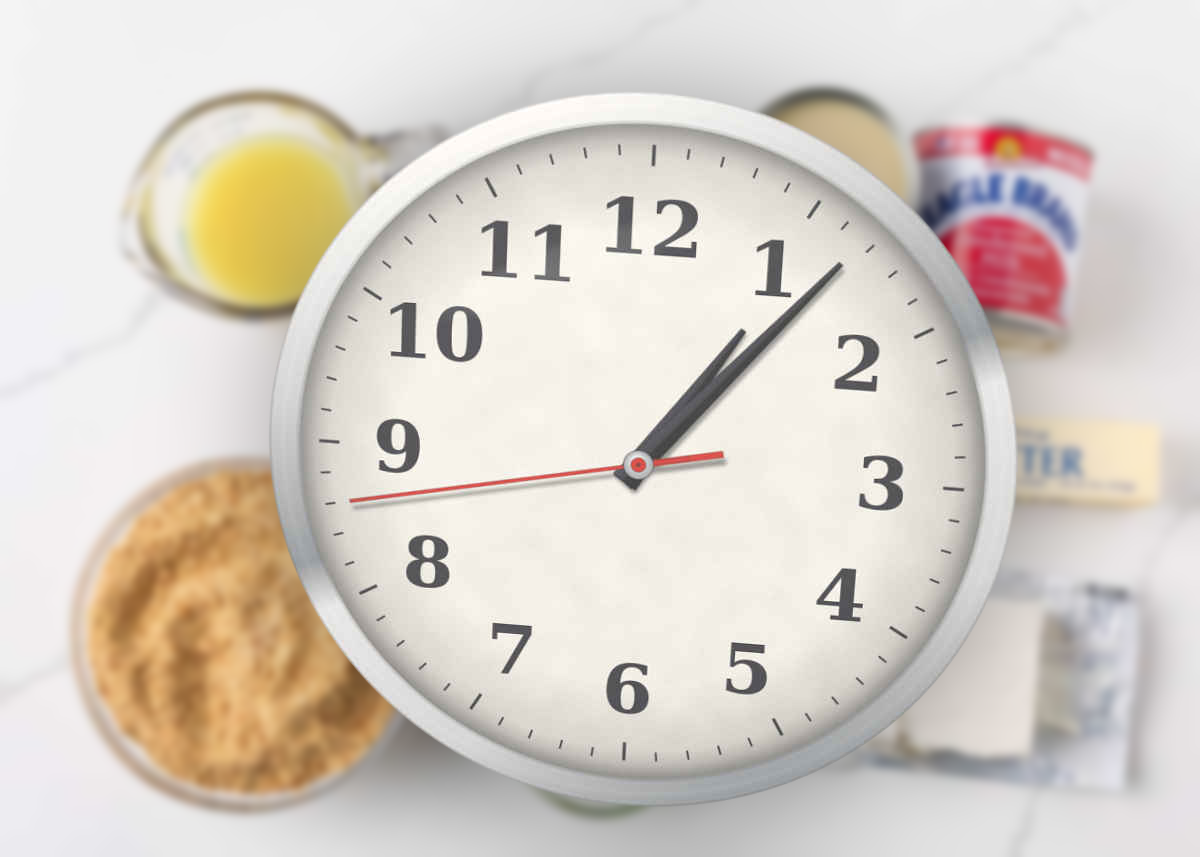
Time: h=1 m=6 s=43
